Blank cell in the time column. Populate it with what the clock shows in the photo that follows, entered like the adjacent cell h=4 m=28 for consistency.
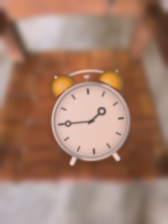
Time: h=1 m=45
